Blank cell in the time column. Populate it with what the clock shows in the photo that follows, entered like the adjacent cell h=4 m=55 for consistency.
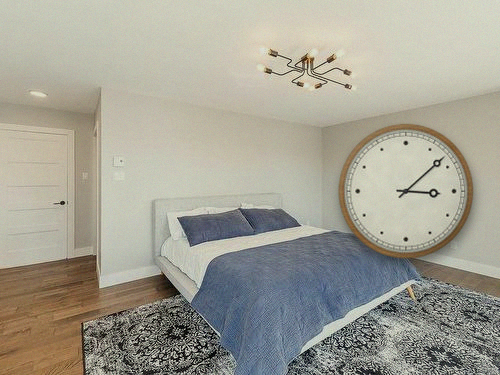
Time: h=3 m=8
